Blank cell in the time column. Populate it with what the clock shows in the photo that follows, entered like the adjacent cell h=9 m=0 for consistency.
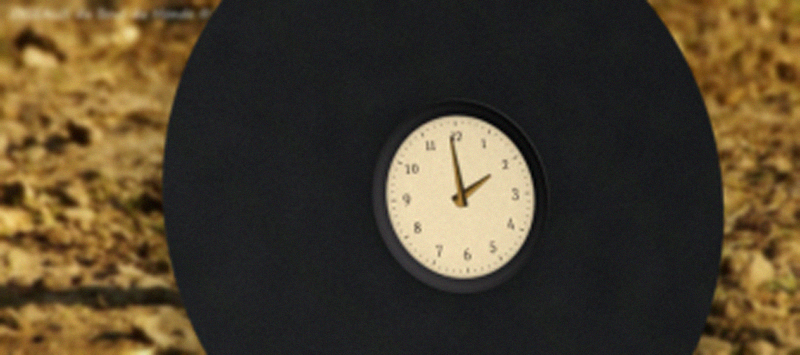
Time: h=1 m=59
